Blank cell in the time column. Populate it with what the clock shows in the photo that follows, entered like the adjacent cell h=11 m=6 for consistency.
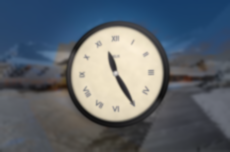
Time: h=11 m=25
